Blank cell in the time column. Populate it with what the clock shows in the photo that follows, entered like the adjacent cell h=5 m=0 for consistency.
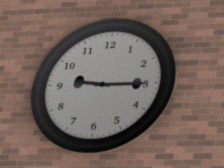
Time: h=9 m=15
